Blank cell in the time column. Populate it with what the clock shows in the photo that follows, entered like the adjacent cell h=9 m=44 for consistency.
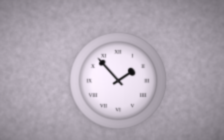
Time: h=1 m=53
